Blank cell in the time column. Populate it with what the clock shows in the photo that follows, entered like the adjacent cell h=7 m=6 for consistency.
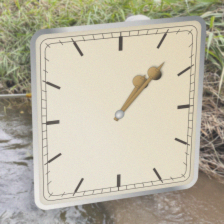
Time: h=1 m=7
